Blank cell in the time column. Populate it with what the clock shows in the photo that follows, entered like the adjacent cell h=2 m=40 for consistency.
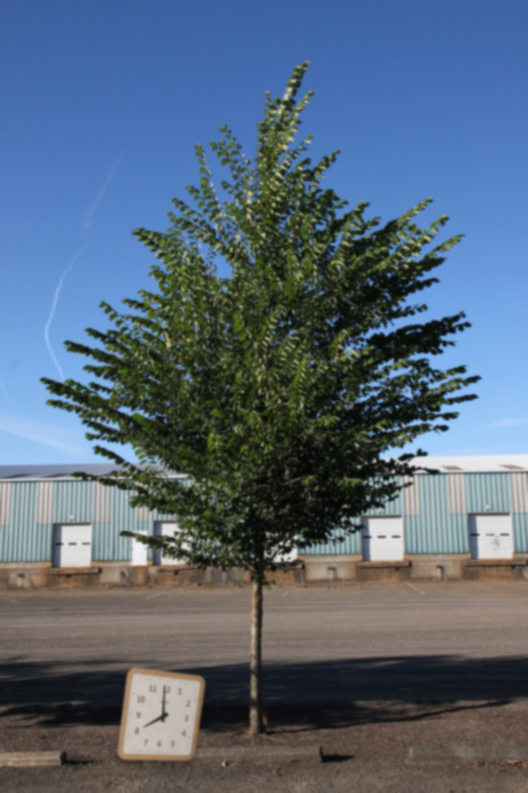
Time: h=7 m=59
